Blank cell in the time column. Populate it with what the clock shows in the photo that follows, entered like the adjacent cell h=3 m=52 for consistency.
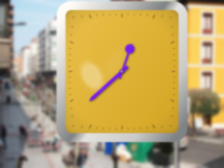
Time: h=12 m=38
